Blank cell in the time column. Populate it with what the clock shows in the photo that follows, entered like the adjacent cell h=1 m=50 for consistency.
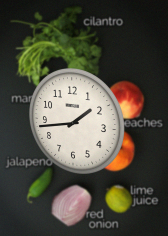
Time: h=1 m=43
